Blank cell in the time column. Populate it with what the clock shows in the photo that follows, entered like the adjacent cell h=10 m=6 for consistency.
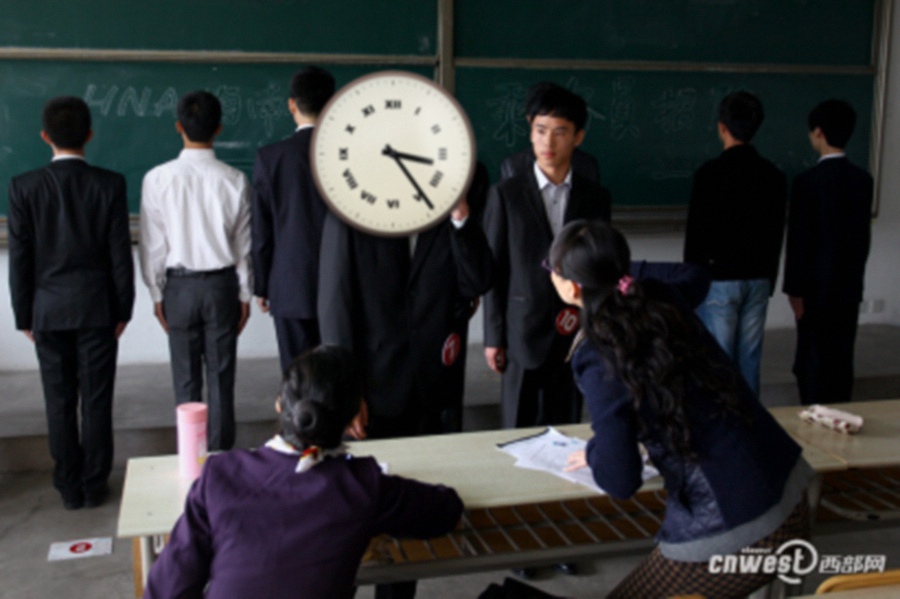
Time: h=3 m=24
